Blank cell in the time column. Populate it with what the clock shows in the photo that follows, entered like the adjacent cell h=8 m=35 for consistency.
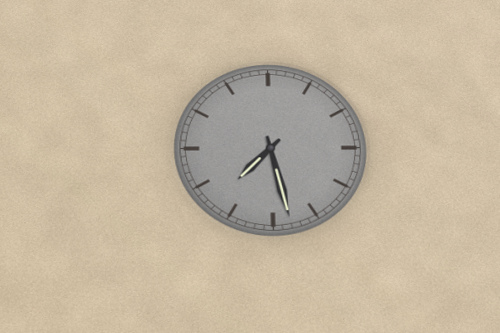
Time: h=7 m=28
